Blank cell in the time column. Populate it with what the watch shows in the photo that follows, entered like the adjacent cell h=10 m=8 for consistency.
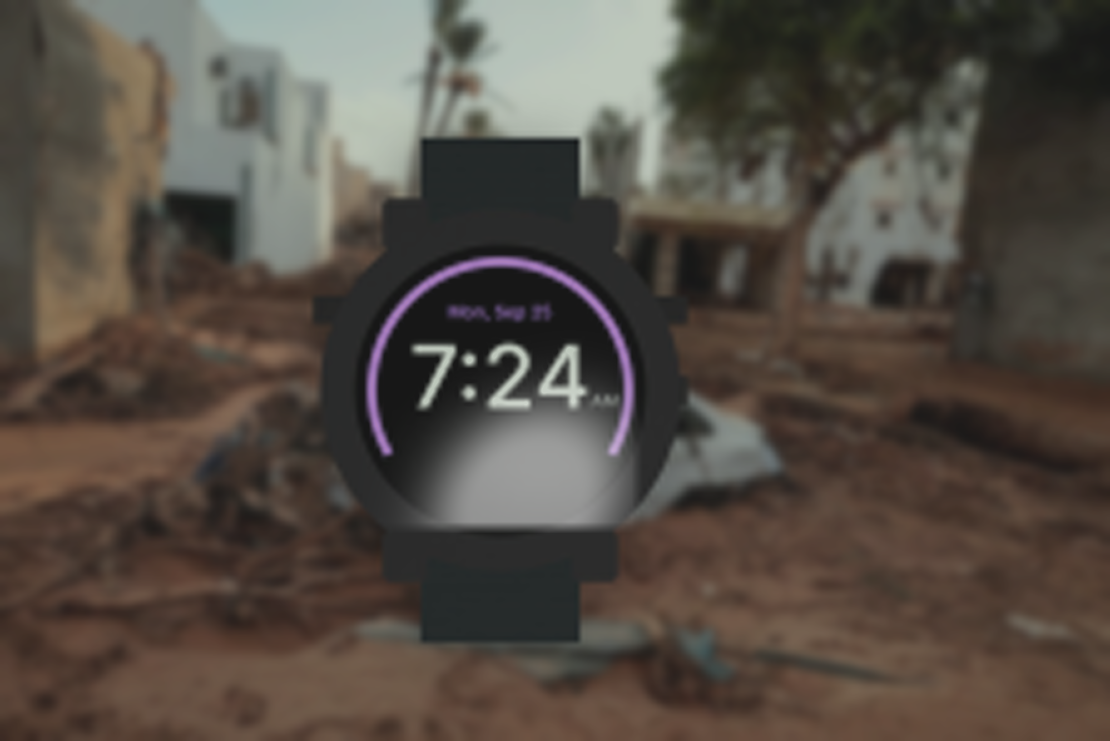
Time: h=7 m=24
